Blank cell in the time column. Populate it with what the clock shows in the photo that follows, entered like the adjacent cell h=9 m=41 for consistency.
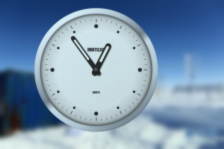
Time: h=12 m=54
